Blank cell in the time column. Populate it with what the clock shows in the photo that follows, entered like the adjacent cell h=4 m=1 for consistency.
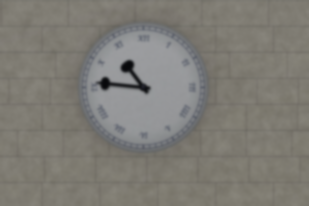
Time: h=10 m=46
